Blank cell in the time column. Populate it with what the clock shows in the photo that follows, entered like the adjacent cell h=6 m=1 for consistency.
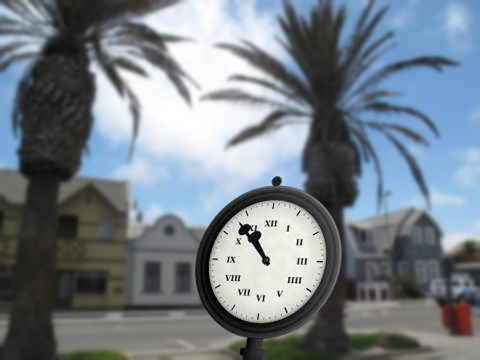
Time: h=10 m=53
